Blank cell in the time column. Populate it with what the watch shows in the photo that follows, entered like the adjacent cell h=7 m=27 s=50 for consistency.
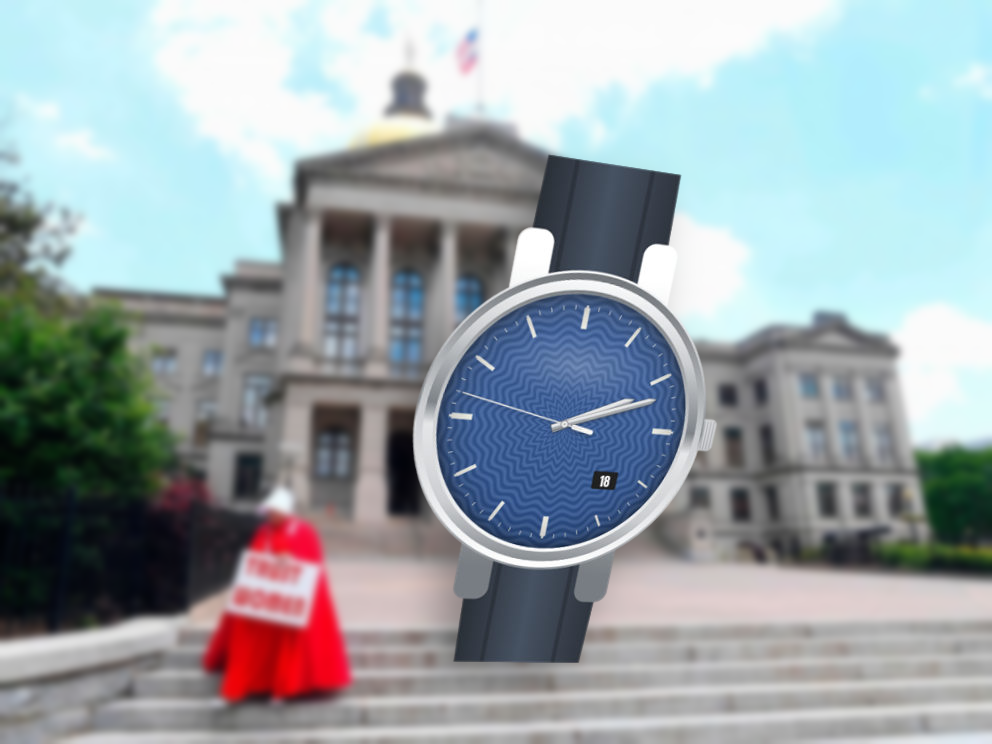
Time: h=2 m=11 s=47
